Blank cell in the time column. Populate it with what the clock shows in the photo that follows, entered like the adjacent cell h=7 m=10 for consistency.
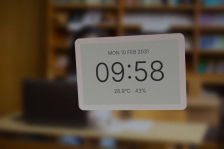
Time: h=9 m=58
